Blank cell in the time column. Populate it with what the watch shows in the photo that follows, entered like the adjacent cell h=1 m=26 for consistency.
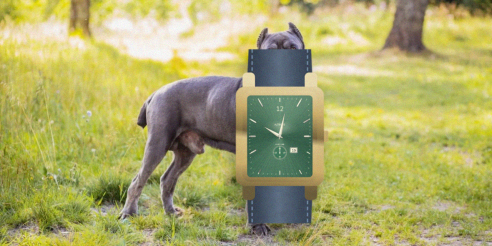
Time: h=10 m=2
